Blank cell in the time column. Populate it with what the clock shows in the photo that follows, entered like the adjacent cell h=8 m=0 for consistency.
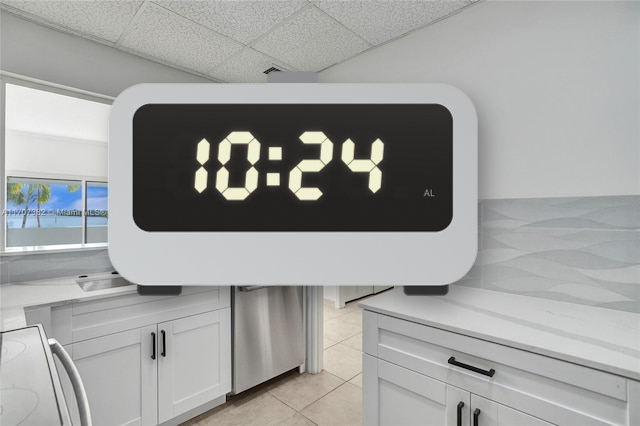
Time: h=10 m=24
